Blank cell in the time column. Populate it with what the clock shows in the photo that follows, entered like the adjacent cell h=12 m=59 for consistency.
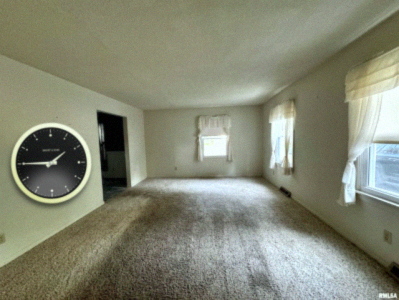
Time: h=1 m=45
